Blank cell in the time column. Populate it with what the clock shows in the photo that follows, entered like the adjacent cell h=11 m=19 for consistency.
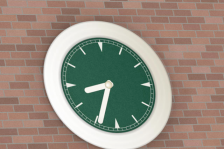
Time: h=8 m=34
